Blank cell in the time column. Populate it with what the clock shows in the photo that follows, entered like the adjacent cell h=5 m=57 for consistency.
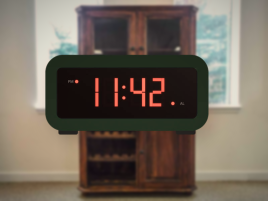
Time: h=11 m=42
